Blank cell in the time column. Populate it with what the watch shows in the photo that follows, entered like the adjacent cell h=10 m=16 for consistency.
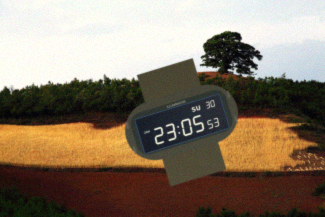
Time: h=23 m=5
